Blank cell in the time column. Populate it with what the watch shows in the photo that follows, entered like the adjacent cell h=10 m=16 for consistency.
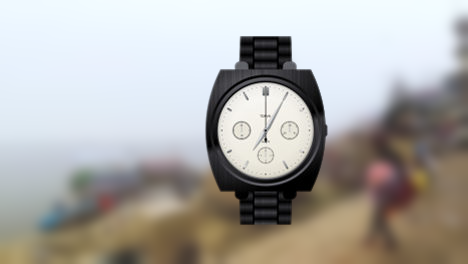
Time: h=7 m=5
